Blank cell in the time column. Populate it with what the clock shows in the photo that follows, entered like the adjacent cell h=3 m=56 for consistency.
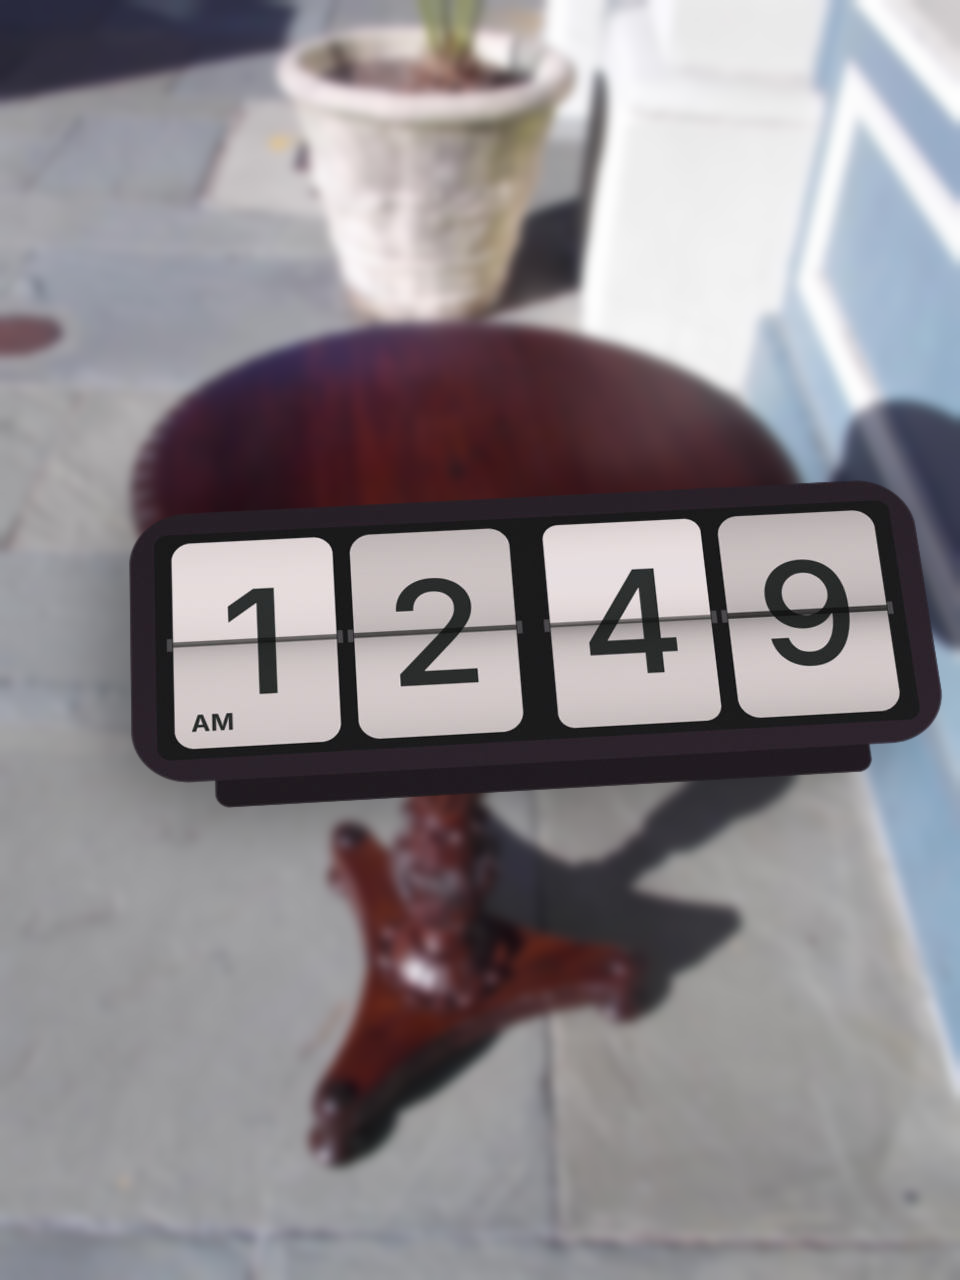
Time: h=12 m=49
